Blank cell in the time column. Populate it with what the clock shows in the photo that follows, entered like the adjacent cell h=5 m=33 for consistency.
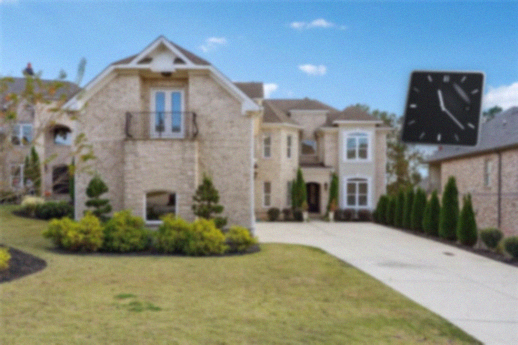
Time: h=11 m=22
